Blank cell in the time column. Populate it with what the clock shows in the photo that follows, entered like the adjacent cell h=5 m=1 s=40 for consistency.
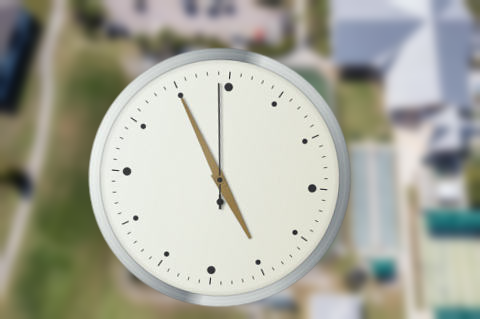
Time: h=4 m=54 s=59
